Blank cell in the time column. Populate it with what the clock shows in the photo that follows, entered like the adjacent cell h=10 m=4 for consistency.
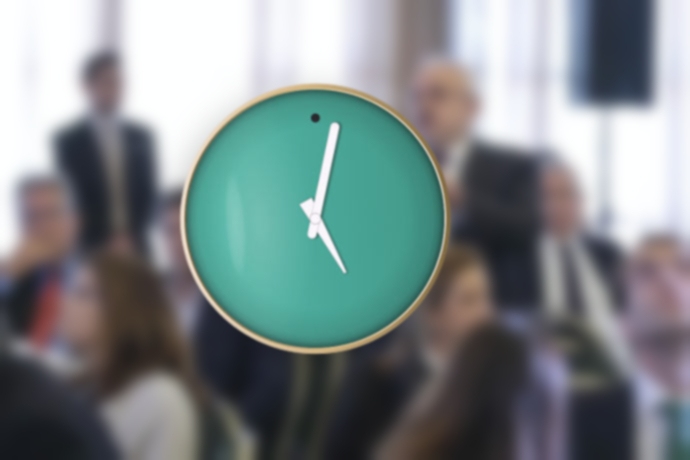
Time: h=5 m=2
